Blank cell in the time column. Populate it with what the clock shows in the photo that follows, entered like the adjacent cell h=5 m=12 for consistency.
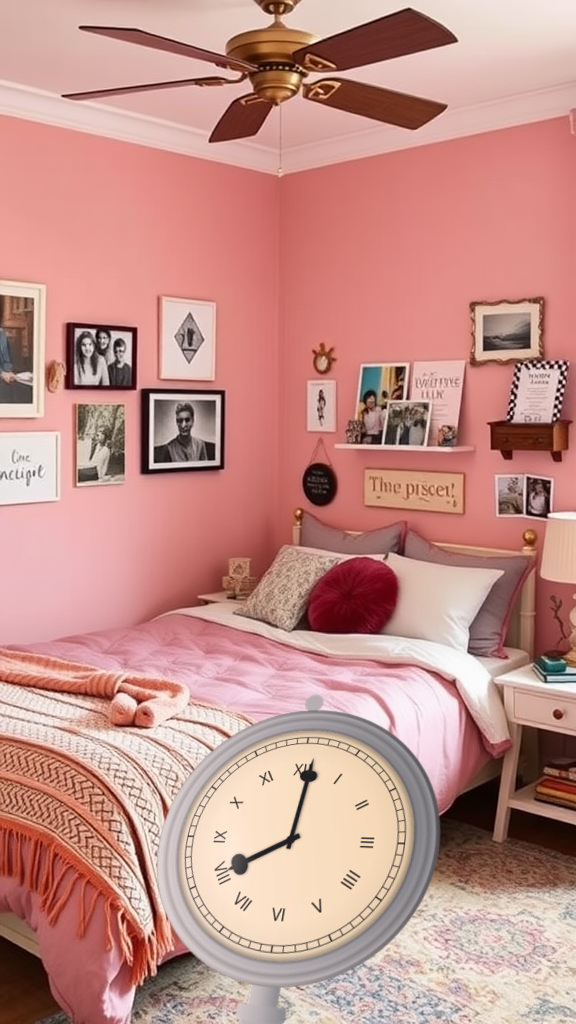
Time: h=8 m=1
